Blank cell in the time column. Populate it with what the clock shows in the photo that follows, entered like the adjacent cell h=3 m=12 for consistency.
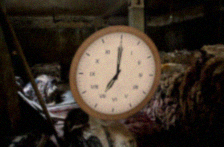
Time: h=7 m=0
